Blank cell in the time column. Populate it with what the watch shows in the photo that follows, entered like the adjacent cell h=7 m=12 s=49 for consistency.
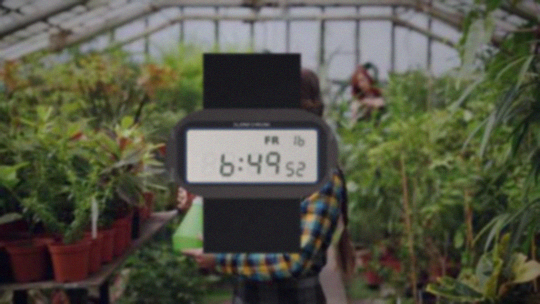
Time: h=6 m=49 s=52
